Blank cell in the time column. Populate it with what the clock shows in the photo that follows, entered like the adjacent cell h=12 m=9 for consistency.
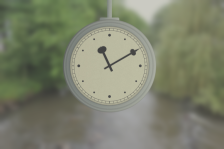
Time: h=11 m=10
